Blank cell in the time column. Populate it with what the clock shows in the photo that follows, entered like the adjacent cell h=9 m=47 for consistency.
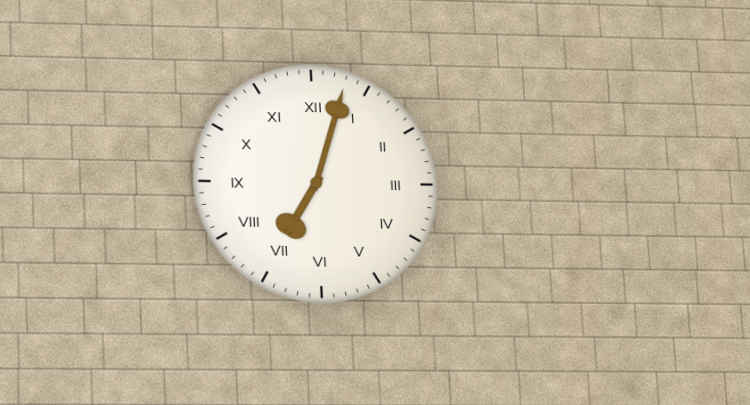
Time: h=7 m=3
